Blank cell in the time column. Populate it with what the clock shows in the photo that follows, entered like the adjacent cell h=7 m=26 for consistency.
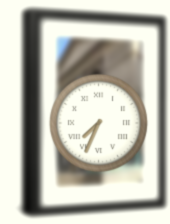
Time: h=7 m=34
